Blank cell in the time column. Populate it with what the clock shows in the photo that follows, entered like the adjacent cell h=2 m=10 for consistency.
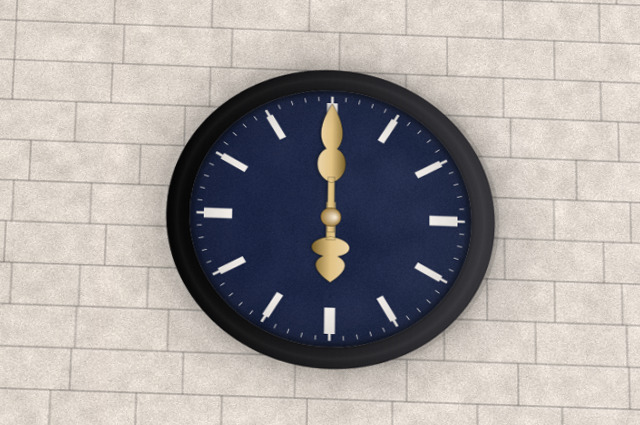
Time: h=6 m=0
